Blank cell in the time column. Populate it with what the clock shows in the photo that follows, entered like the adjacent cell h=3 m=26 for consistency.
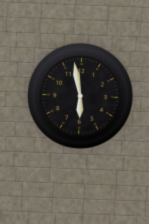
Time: h=5 m=58
